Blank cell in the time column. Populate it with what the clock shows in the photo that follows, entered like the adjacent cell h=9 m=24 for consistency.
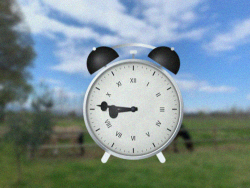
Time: h=8 m=46
